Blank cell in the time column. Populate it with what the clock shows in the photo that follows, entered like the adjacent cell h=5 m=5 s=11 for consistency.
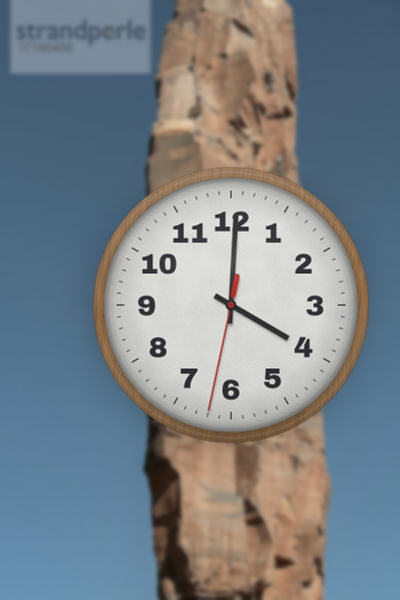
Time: h=4 m=0 s=32
